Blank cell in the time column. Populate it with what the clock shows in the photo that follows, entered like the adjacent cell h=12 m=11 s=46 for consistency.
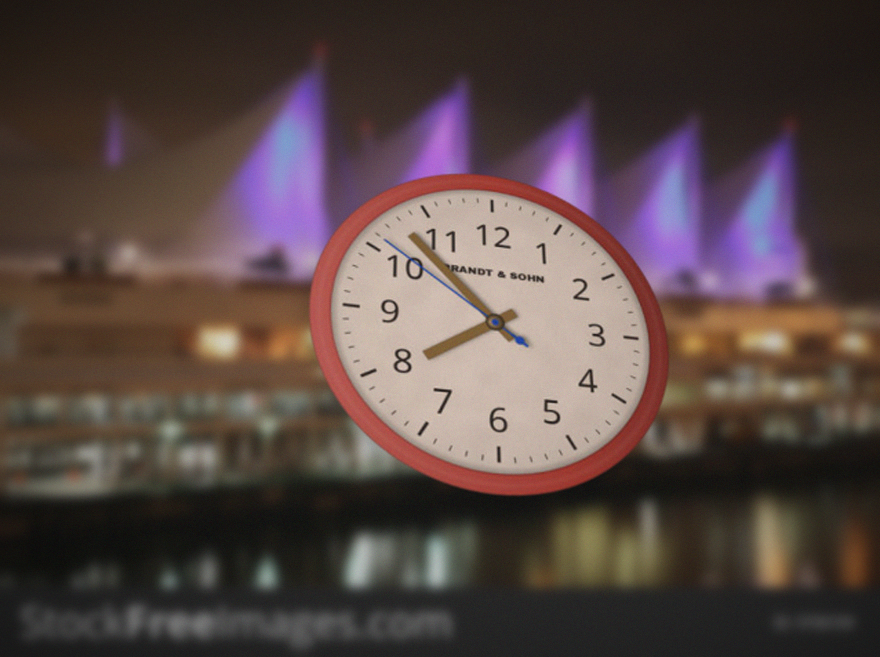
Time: h=7 m=52 s=51
